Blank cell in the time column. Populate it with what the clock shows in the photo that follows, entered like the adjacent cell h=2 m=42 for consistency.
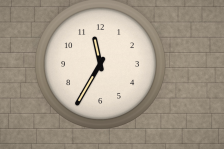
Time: h=11 m=35
